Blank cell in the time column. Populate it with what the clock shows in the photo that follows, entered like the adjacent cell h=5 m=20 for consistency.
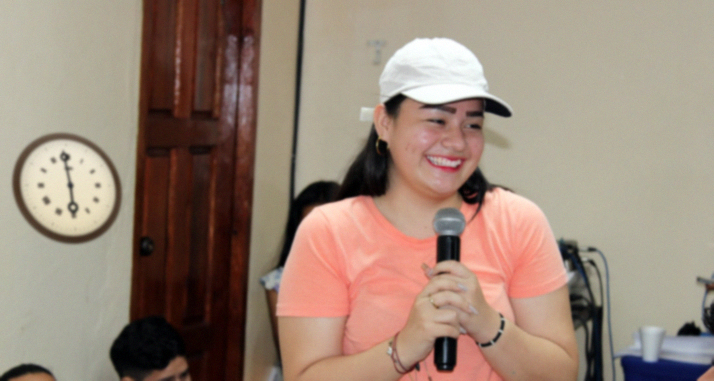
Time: h=5 m=59
